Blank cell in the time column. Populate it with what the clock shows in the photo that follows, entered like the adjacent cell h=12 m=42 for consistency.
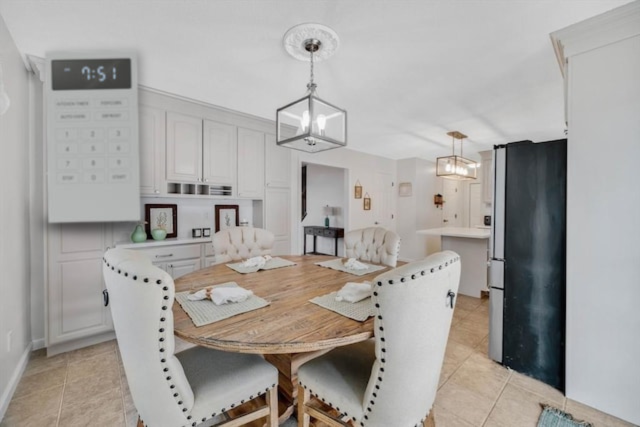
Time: h=7 m=51
